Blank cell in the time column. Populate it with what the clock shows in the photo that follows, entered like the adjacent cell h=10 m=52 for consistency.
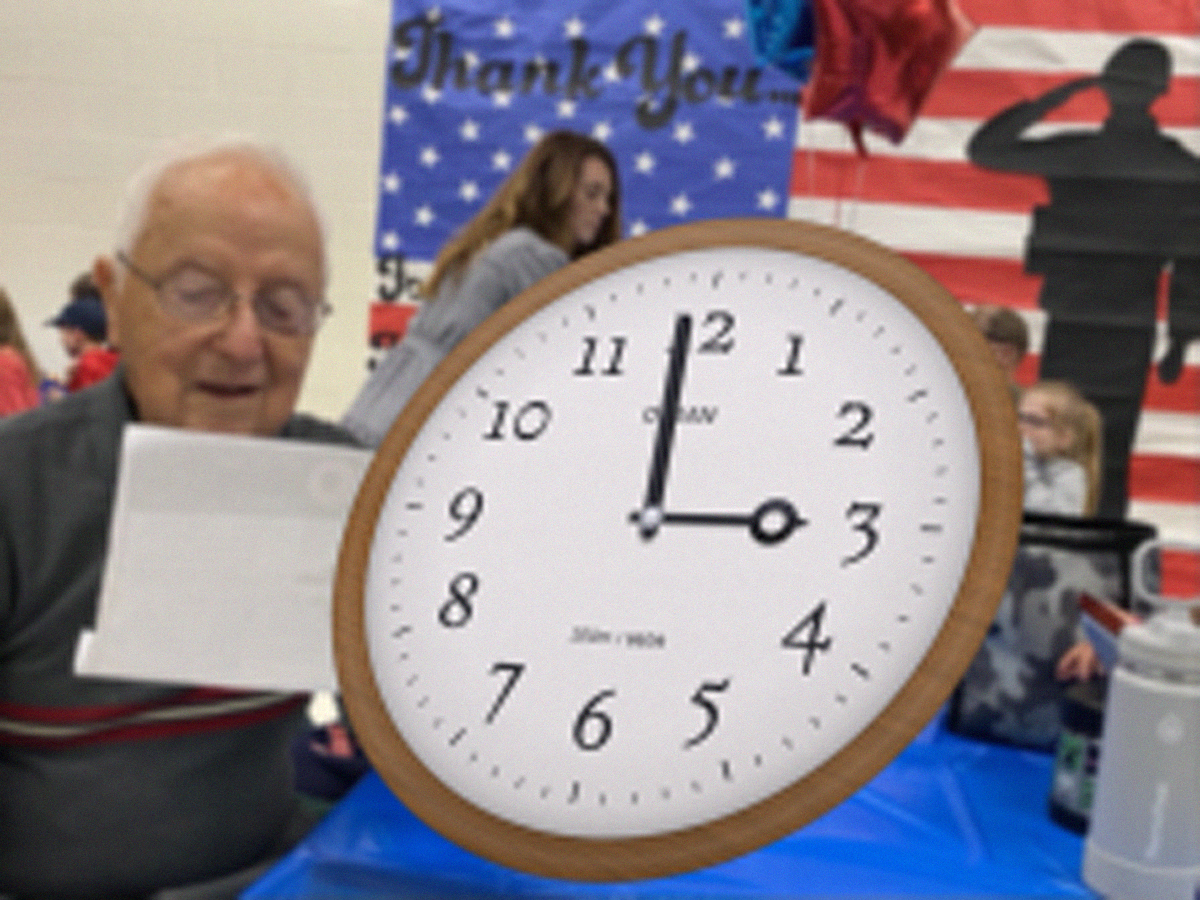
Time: h=2 m=59
